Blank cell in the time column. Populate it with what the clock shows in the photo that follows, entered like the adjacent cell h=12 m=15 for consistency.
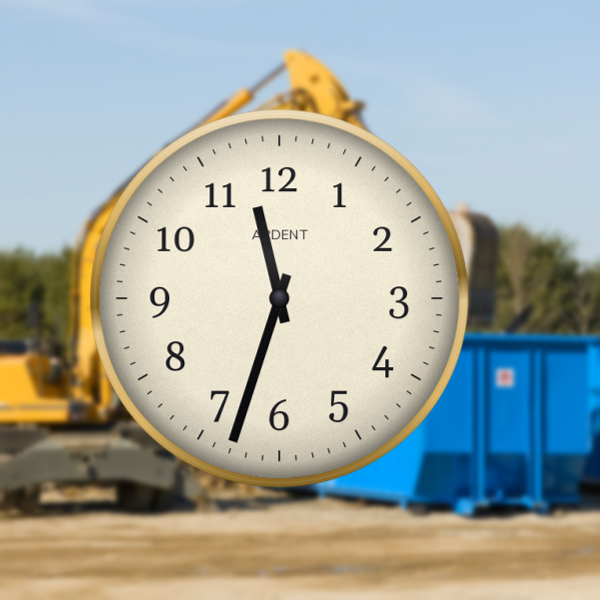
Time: h=11 m=33
